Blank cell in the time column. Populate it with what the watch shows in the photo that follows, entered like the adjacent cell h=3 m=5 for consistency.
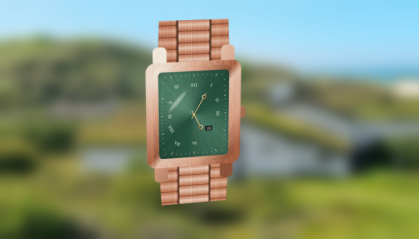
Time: h=5 m=5
